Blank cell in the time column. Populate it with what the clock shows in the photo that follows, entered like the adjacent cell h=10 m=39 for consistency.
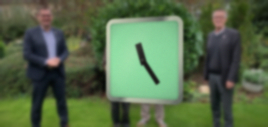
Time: h=11 m=24
